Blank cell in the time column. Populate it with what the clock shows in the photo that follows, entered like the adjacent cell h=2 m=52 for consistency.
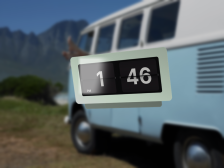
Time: h=1 m=46
